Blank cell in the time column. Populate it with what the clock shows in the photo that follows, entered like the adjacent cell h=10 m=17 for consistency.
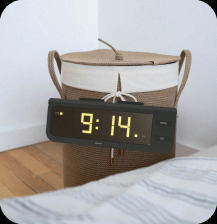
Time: h=9 m=14
